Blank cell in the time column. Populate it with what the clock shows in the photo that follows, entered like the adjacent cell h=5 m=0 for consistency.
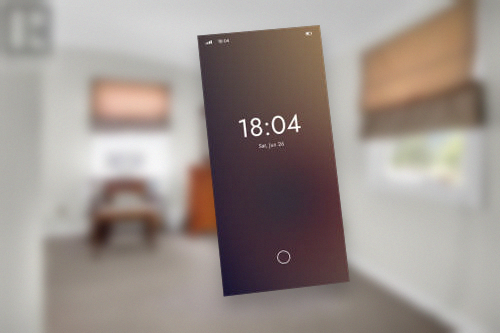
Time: h=18 m=4
